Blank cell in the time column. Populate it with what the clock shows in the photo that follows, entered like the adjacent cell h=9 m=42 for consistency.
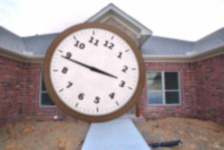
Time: h=2 m=44
